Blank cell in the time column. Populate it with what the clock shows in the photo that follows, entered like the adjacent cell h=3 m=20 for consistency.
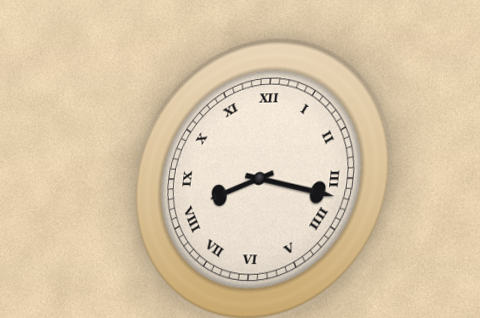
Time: h=8 m=17
